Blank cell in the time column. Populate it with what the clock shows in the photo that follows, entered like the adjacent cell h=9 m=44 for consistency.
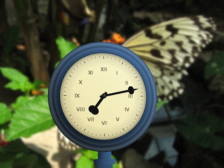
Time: h=7 m=13
